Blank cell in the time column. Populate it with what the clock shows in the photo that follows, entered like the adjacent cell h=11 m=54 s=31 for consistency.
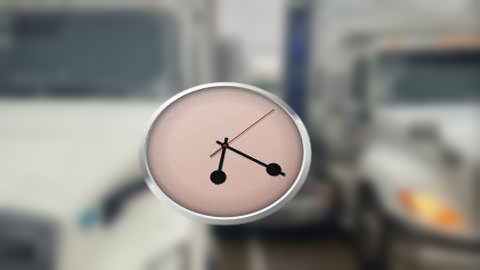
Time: h=6 m=20 s=8
